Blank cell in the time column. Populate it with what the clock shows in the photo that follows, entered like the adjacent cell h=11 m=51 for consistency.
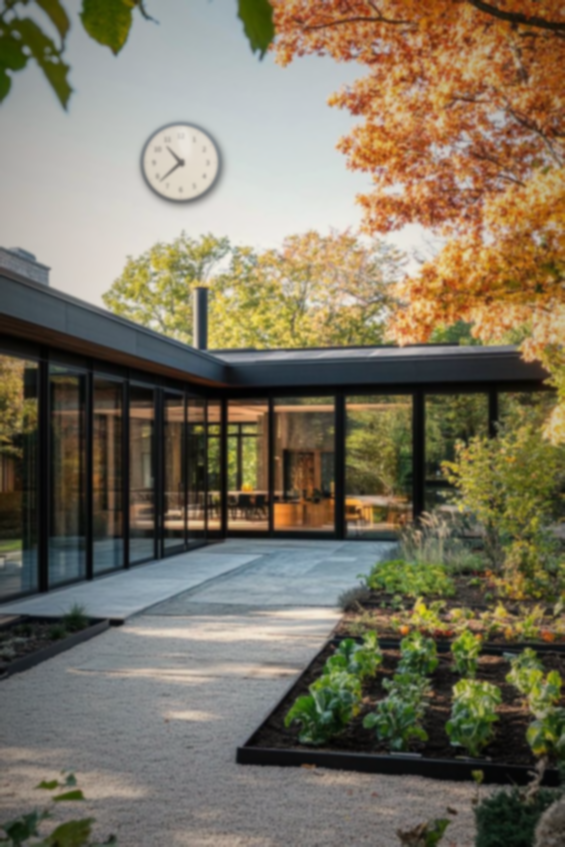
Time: h=10 m=38
